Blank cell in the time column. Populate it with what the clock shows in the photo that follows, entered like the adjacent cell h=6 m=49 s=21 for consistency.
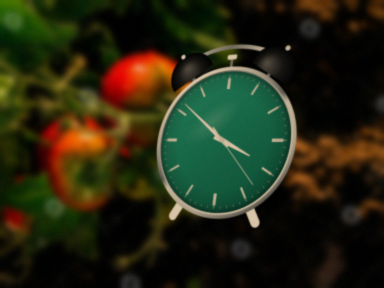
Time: h=3 m=51 s=23
